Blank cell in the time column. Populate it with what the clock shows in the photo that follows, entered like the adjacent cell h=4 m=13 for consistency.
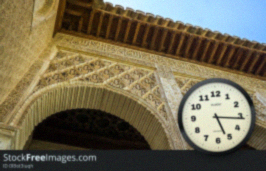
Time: h=5 m=16
